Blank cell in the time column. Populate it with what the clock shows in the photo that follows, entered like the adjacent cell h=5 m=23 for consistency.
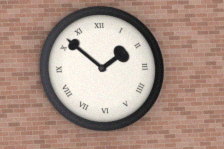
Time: h=1 m=52
